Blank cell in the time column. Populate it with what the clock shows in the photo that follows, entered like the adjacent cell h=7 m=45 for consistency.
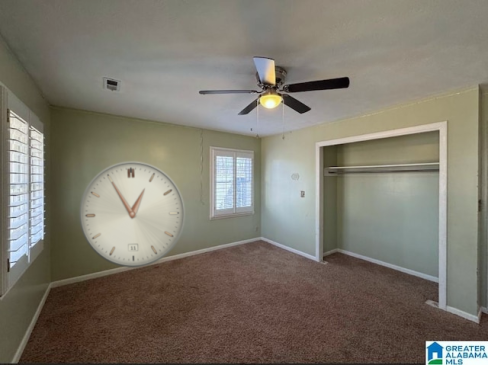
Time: h=12 m=55
